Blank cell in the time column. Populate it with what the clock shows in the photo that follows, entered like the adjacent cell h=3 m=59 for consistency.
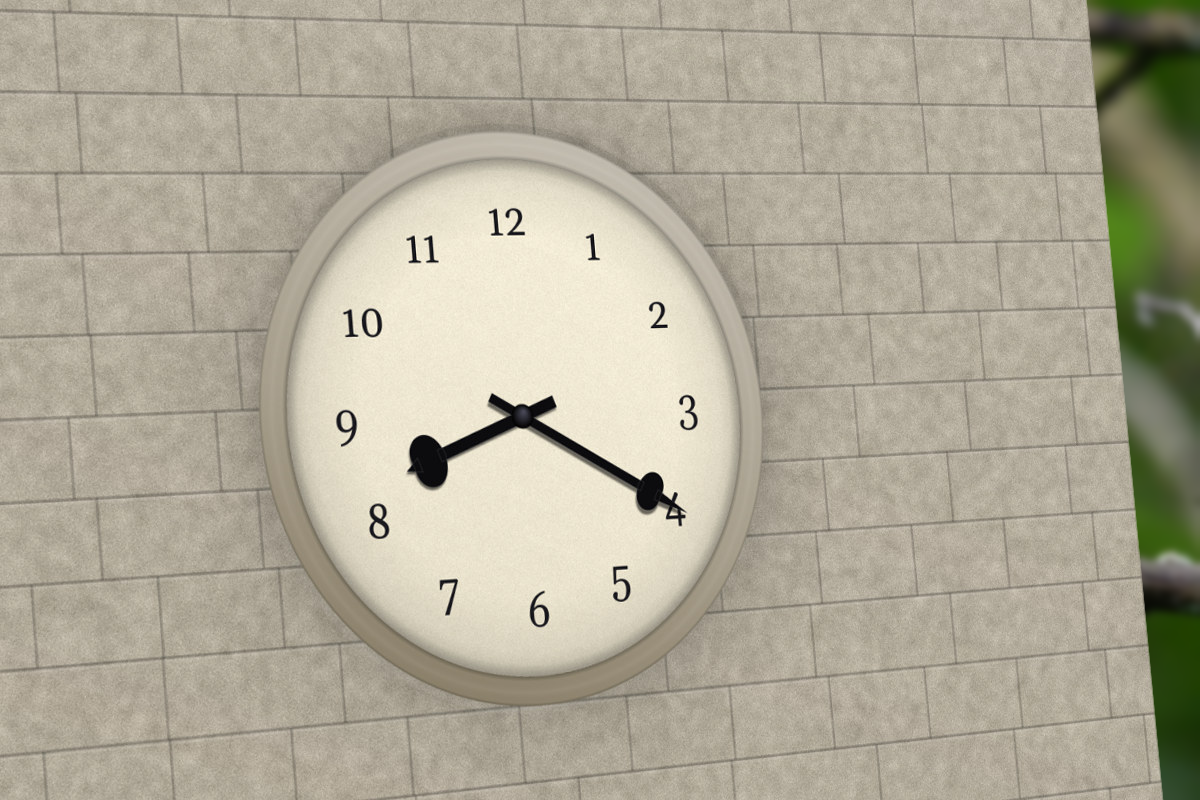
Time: h=8 m=20
